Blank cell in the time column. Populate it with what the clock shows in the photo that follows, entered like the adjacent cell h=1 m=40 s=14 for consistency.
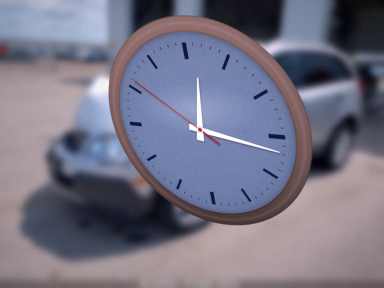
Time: h=12 m=16 s=51
